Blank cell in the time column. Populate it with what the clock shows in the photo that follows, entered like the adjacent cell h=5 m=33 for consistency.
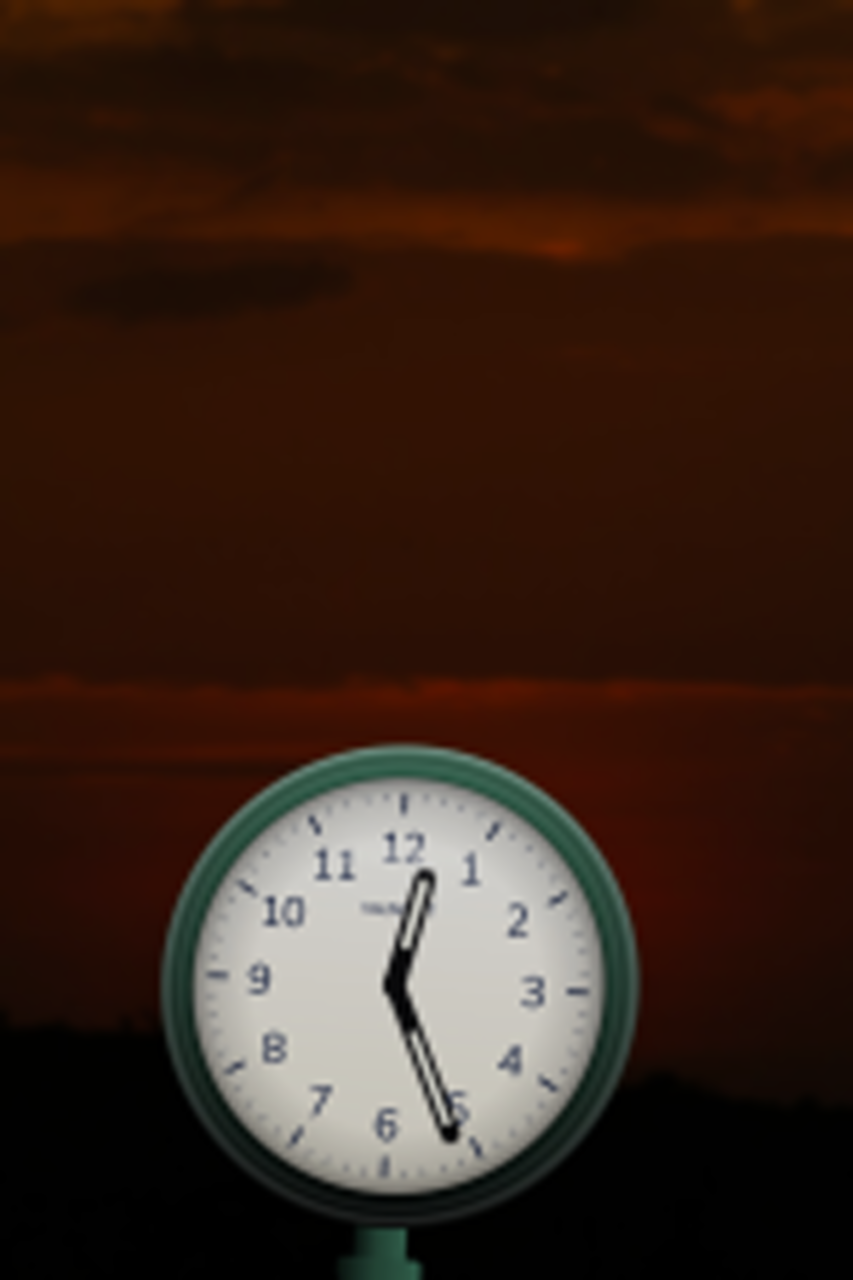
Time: h=12 m=26
